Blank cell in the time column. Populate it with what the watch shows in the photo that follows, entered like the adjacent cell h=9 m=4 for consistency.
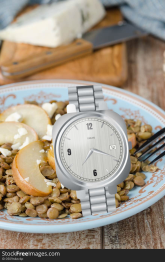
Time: h=7 m=19
